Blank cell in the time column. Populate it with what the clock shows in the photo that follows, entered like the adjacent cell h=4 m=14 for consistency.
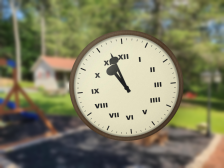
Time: h=10 m=57
